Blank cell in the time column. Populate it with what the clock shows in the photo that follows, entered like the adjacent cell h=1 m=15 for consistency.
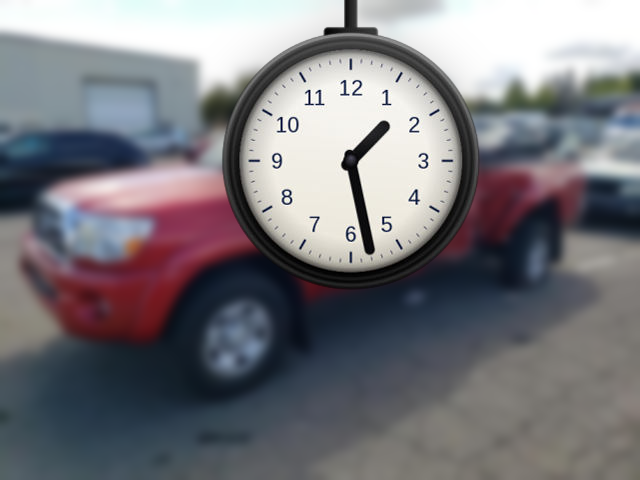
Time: h=1 m=28
